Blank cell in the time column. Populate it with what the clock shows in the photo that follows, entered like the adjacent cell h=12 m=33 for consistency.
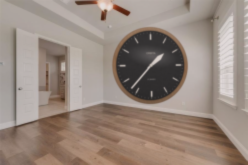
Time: h=1 m=37
